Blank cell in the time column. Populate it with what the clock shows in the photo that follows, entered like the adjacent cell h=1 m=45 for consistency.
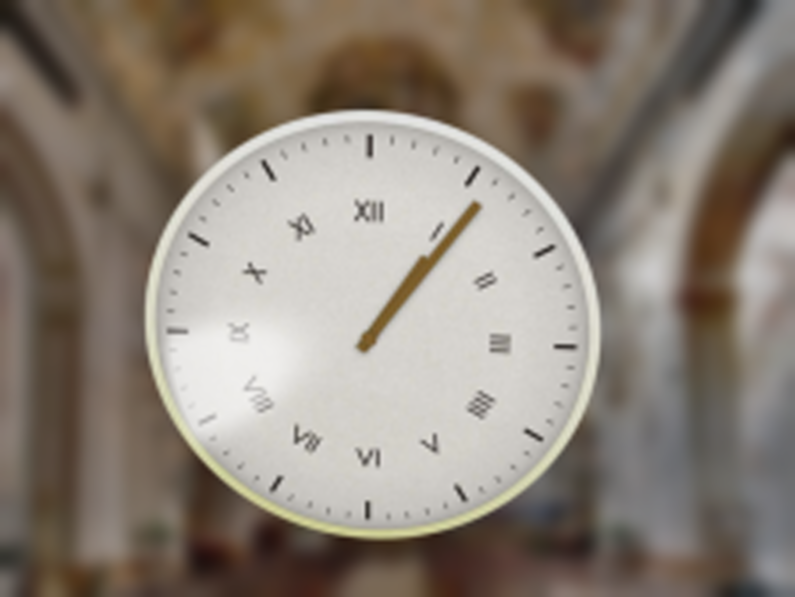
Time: h=1 m=6
